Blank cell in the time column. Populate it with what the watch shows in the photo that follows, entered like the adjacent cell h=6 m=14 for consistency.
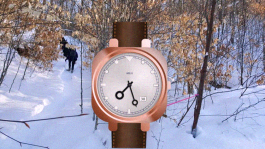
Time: h=7 m=27
